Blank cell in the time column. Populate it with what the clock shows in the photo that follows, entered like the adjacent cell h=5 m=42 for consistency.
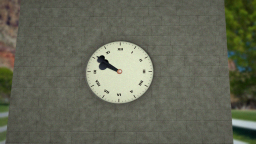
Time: h=9 m=51
